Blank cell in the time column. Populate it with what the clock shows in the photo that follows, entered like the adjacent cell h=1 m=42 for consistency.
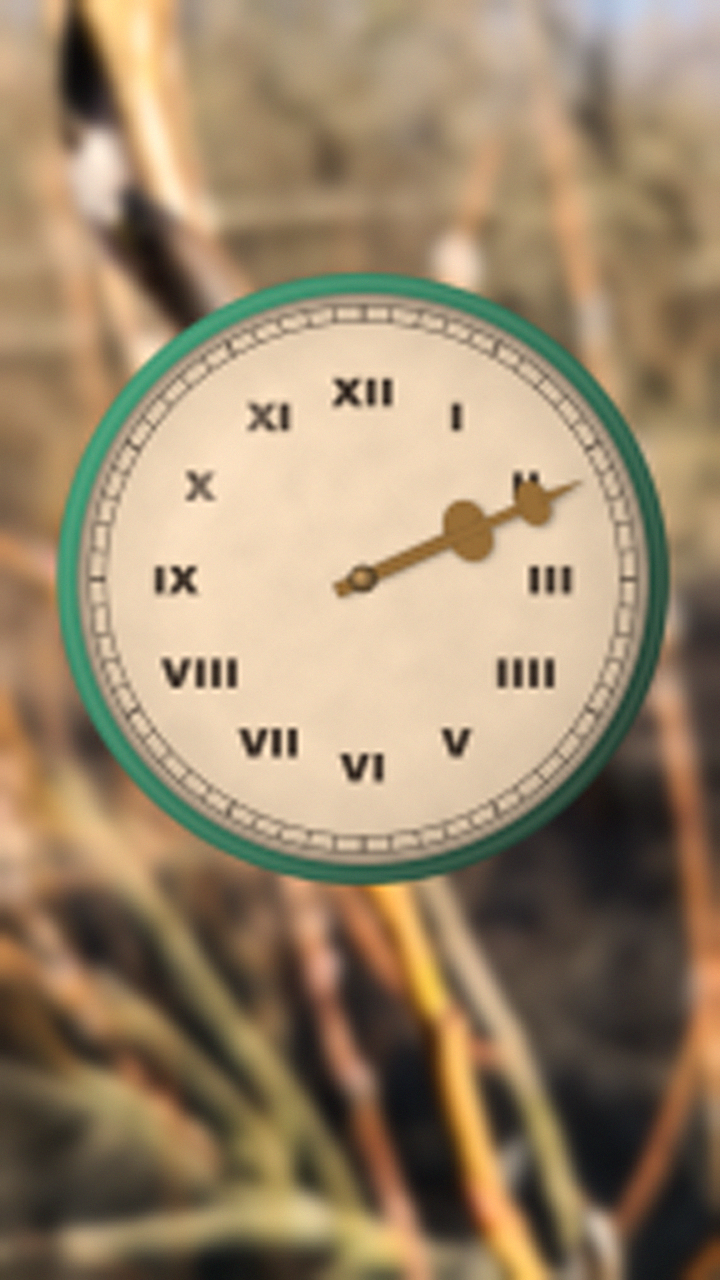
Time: h=2 m=11
